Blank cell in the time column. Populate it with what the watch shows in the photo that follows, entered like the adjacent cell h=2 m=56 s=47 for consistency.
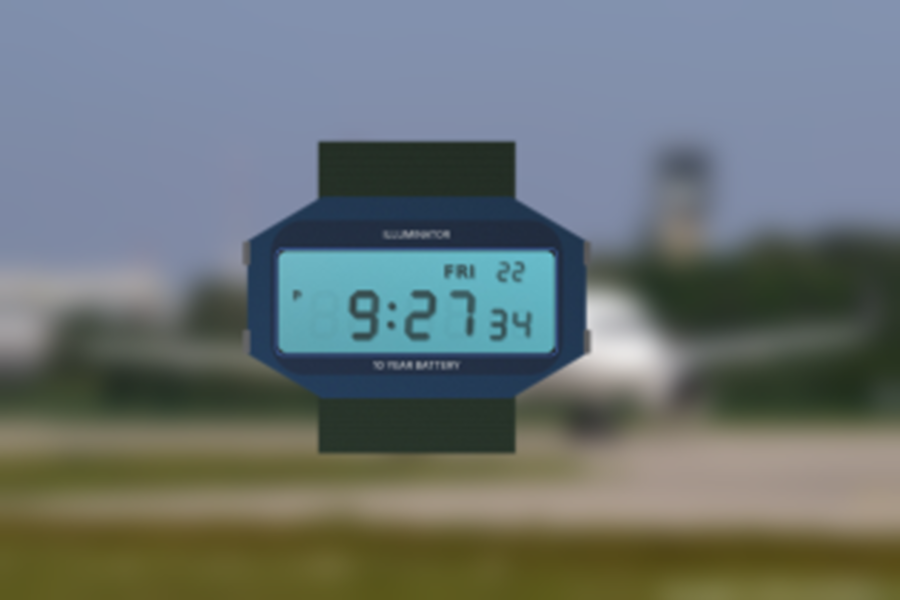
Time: h=9 m=27 s=34
